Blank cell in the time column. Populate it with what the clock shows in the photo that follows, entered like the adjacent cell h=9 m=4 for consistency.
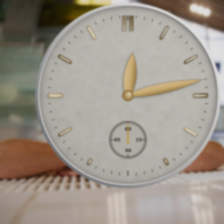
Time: h=12 m=13
